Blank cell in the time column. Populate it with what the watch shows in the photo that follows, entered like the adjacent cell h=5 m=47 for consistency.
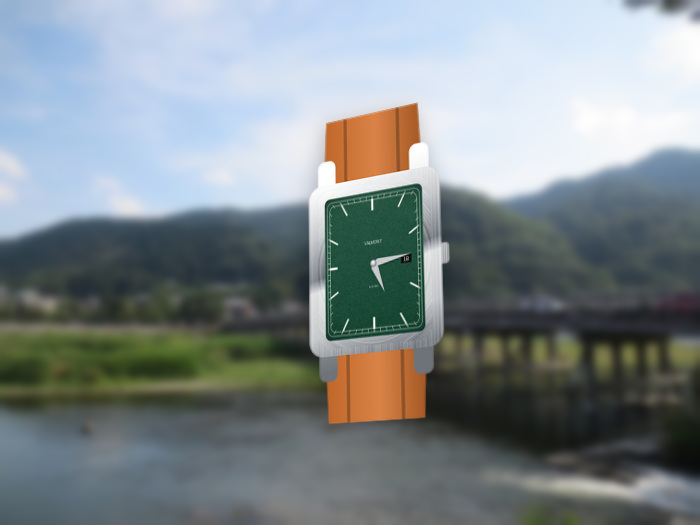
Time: h=5 m=14
